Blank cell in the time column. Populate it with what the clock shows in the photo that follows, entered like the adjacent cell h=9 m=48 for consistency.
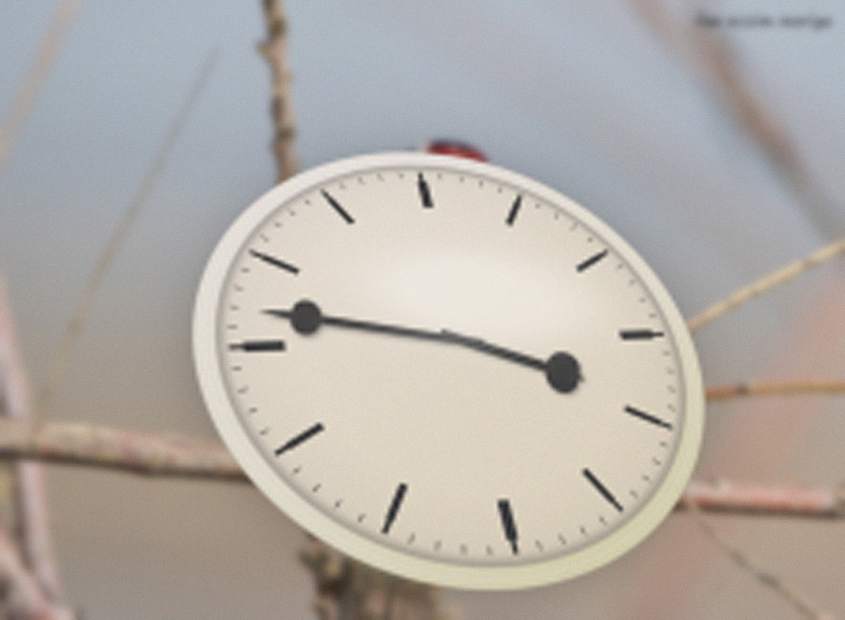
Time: h=3 m=47
